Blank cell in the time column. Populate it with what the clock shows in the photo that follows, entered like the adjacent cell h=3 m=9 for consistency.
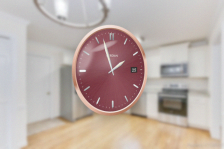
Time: h=1 m=57
